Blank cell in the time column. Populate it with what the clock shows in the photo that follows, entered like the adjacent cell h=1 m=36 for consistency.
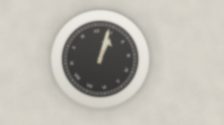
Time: h=1 m=4
